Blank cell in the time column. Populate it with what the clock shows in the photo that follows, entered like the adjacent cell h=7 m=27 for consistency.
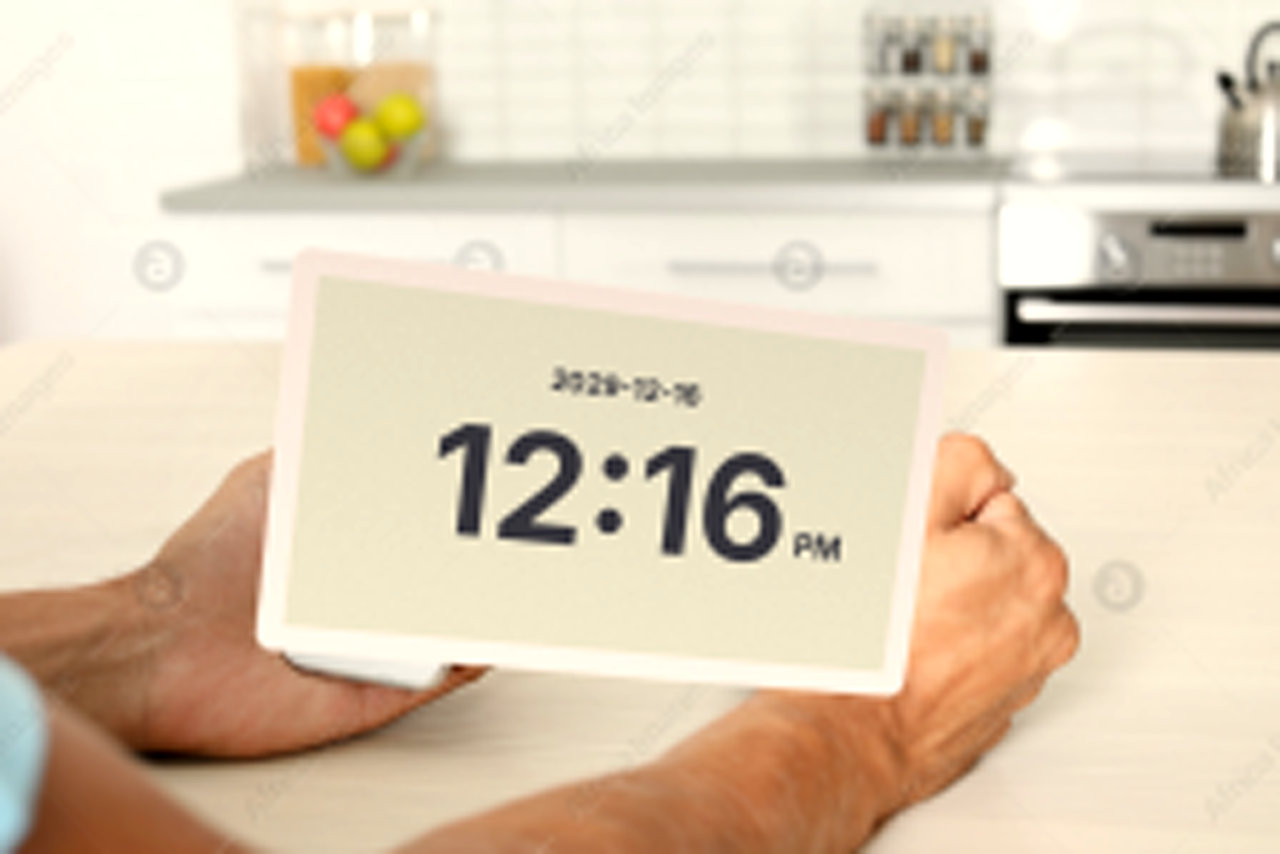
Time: h=12 m=16
